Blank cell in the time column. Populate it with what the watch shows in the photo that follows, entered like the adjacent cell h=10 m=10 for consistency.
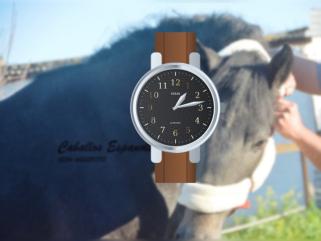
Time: h=1 m=13
